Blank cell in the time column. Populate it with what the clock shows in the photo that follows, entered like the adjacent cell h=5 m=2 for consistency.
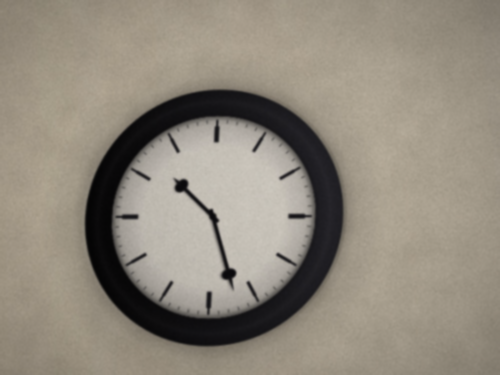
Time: h=10 m=27
